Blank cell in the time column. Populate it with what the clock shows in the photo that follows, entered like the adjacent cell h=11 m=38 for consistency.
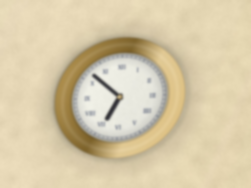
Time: h=6 m=52
